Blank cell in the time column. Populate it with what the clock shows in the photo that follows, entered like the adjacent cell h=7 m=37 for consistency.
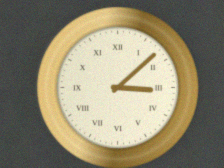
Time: h=3 m=8
